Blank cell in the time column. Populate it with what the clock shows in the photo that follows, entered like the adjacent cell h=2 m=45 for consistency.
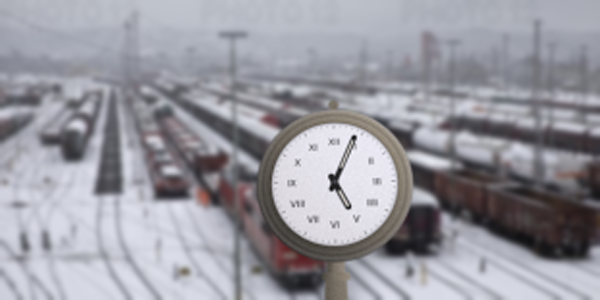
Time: h=5 m=4
